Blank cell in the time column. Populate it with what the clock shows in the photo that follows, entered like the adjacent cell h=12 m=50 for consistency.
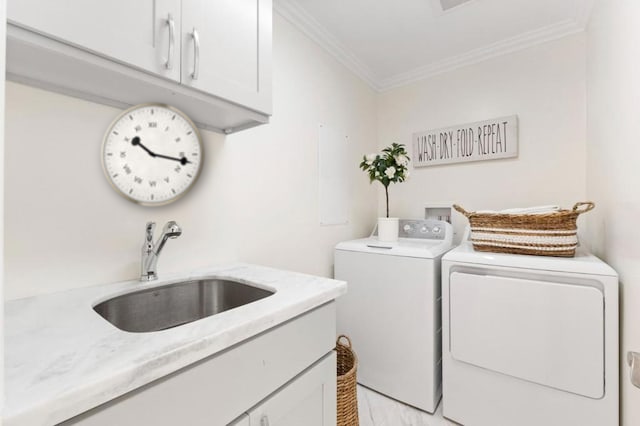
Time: h=10 m=17
